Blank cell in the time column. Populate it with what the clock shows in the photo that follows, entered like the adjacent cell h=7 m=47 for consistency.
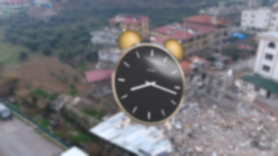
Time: h=8 m=17
